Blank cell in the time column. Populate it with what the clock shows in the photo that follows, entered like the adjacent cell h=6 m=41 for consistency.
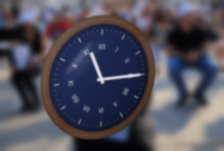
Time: h=11 m=15
